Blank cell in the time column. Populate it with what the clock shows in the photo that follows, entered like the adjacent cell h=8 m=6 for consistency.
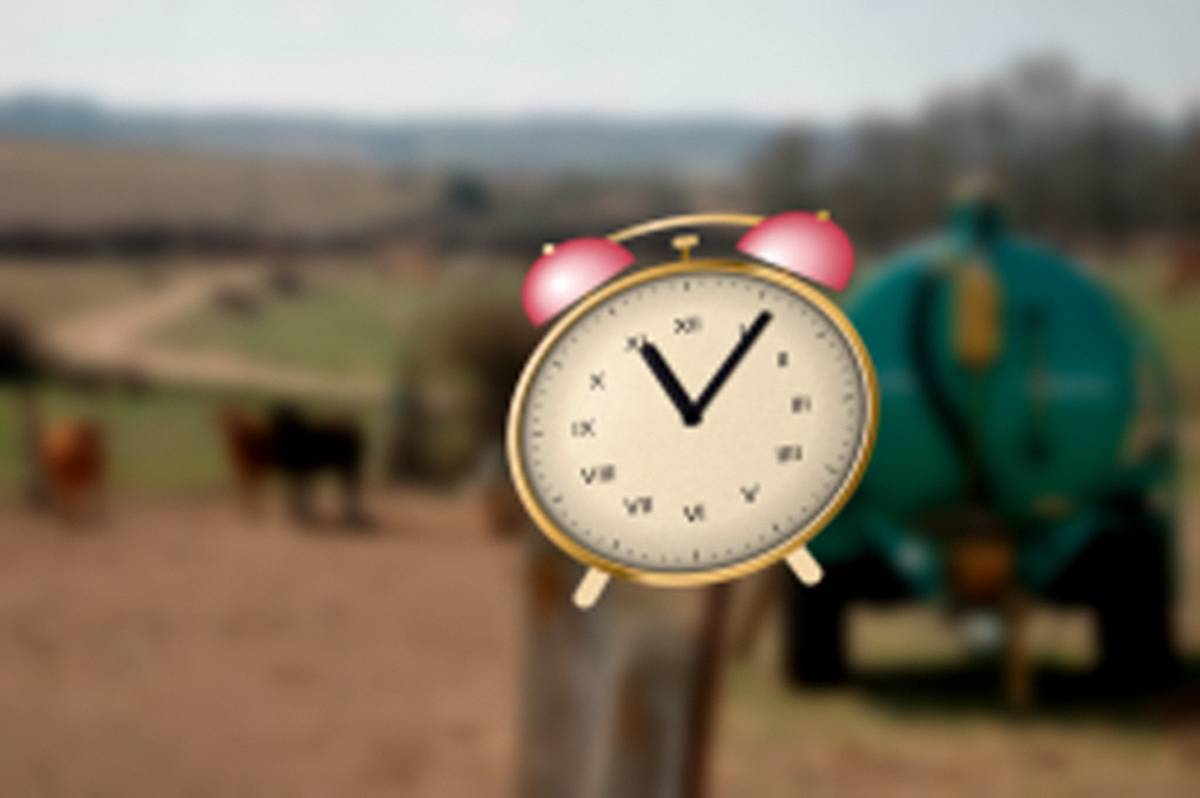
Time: h=11 m=6
